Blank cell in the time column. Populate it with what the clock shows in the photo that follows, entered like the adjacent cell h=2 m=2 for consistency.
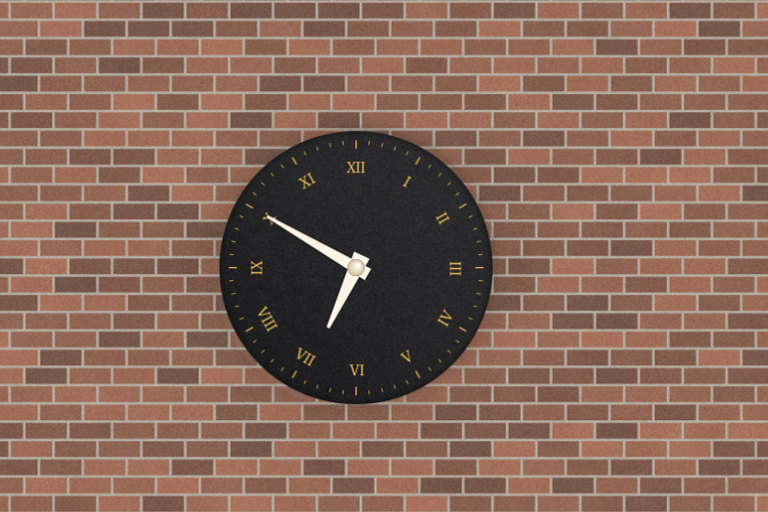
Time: h=6 m=50
